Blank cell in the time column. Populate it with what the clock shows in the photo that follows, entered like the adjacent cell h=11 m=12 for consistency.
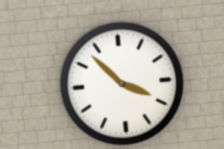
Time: h=3 m=53
